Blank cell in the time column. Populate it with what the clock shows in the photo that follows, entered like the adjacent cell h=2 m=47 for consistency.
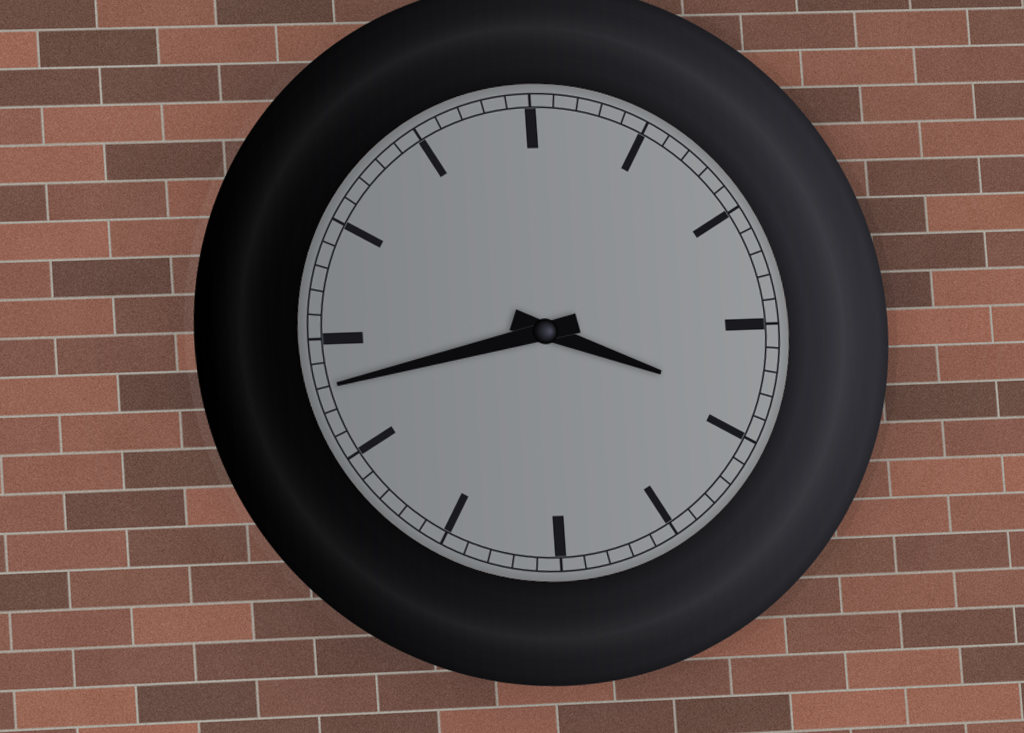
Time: h=3 m=43
